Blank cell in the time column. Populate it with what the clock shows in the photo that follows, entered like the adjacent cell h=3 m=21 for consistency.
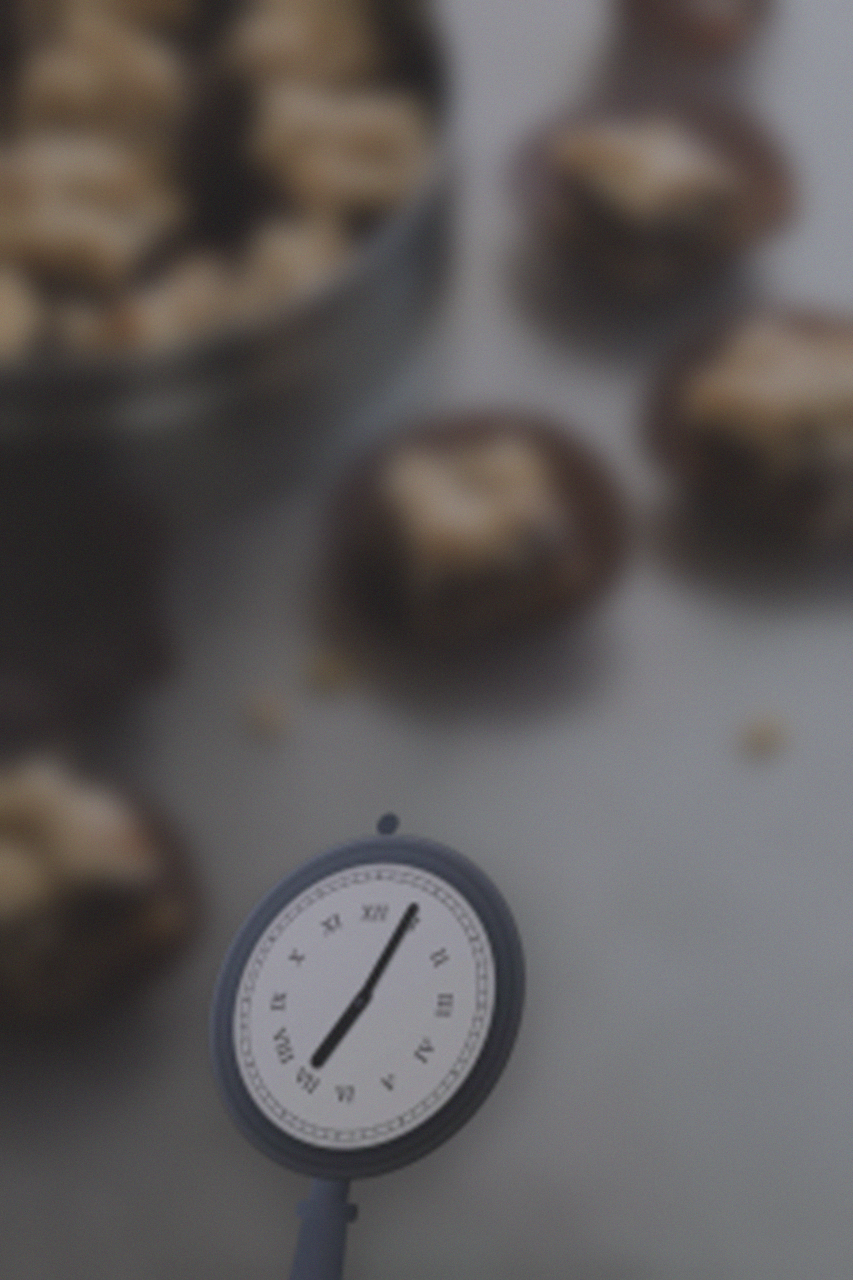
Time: h=7 m=4
